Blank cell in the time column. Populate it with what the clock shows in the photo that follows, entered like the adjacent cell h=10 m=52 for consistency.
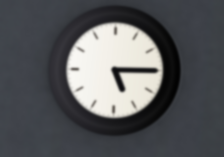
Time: h=5 m=15
